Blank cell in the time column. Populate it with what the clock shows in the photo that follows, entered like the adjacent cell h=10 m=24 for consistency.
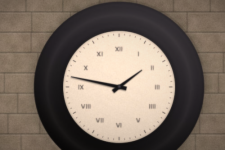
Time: h=1 m=47
